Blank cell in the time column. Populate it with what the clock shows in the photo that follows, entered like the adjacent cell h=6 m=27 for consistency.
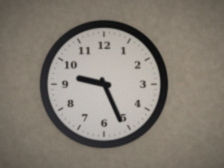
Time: h=9 m=26
